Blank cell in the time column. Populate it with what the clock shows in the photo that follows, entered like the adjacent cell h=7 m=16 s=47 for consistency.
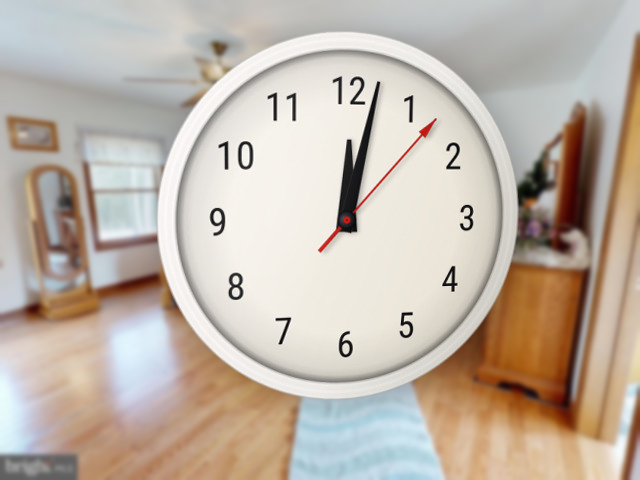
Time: h=12 m=2 s=7
